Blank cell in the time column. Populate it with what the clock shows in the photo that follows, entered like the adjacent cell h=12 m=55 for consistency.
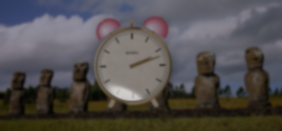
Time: h=2 m=12
